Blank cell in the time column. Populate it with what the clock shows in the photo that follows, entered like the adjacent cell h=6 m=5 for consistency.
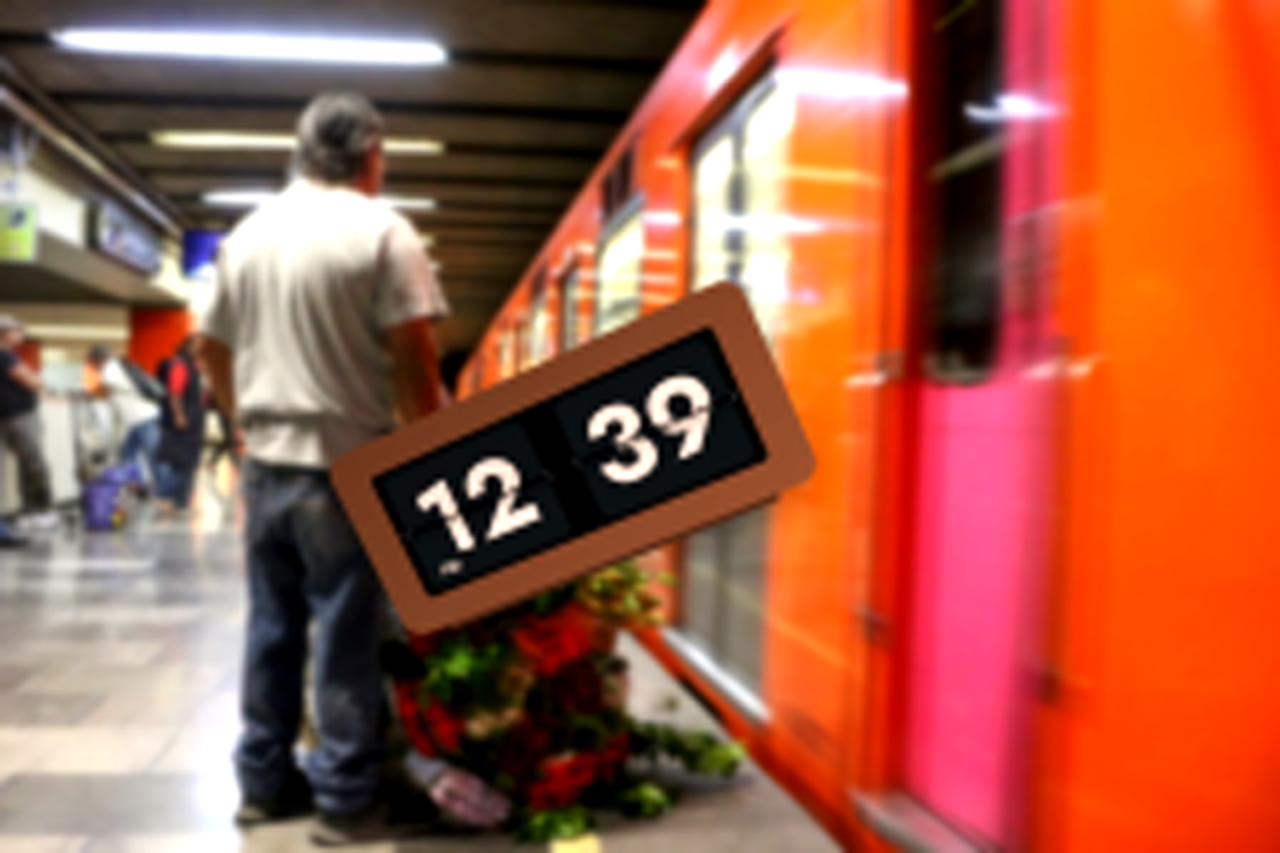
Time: h=12 m=39
